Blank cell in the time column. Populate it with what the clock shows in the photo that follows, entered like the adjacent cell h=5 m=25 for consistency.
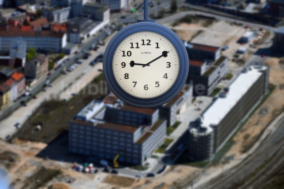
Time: h=9 m=10
